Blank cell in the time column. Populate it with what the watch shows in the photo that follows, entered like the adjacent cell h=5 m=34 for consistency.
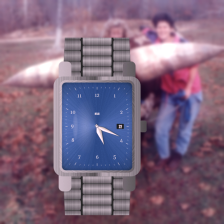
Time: h=5 m=19
